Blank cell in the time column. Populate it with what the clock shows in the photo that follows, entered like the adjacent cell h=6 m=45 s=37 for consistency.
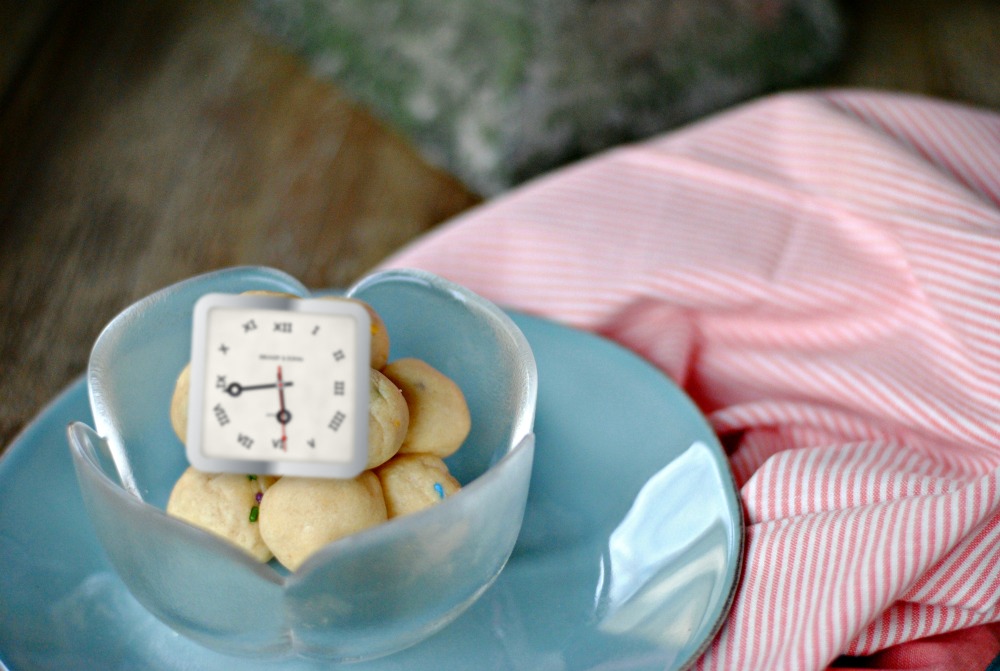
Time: h=5 m=43 s=29
